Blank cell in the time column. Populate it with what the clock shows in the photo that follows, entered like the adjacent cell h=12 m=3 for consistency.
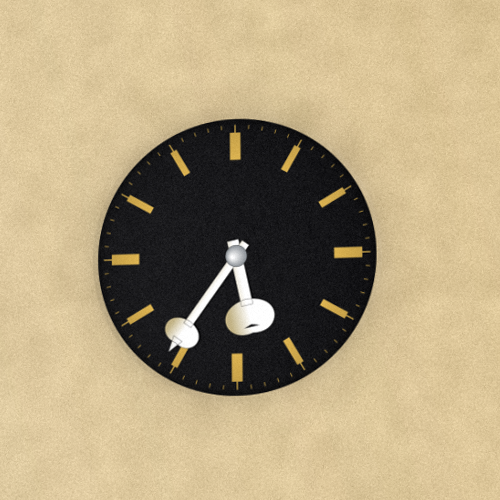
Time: h=5 m=36
